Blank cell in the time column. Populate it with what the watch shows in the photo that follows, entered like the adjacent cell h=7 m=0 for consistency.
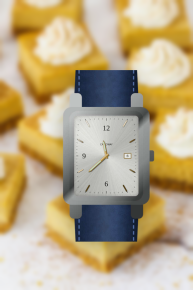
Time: h=11 m=38
